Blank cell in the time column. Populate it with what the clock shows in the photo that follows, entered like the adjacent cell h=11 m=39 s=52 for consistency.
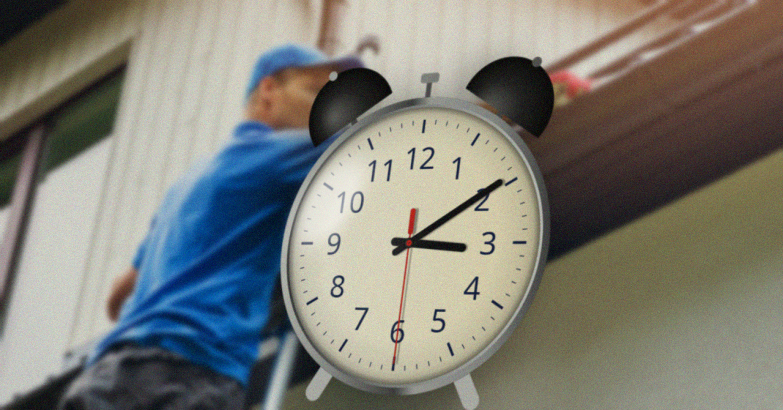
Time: h=3 m=9 s=30
